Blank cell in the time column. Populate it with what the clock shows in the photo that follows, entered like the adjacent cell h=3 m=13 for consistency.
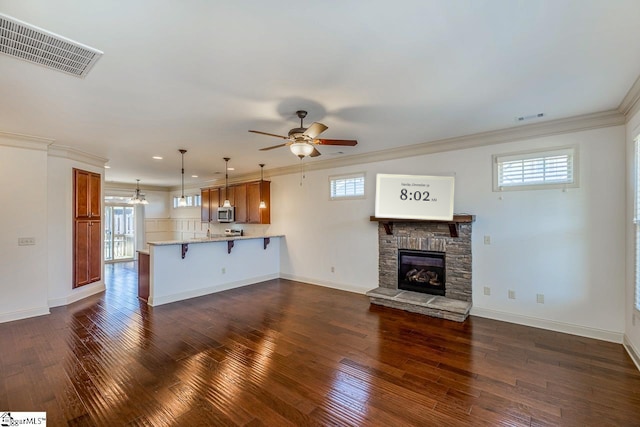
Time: h=8 m=2
